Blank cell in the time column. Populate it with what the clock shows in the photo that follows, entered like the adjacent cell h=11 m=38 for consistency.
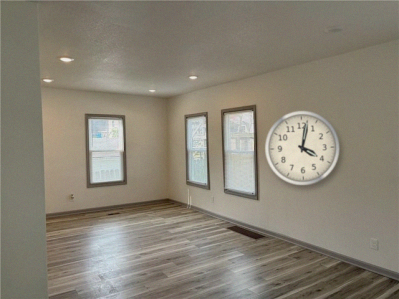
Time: h=4 m=2
